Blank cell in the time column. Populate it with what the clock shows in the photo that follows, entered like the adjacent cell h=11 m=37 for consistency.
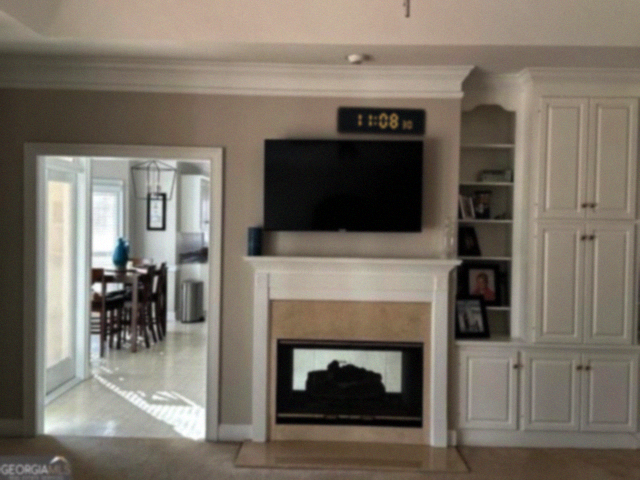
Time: h=11 m=8
